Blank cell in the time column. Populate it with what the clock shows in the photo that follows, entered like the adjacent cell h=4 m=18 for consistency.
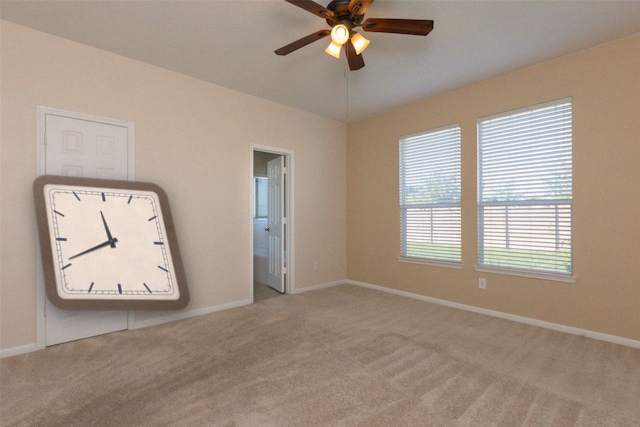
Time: h=11 m=41
